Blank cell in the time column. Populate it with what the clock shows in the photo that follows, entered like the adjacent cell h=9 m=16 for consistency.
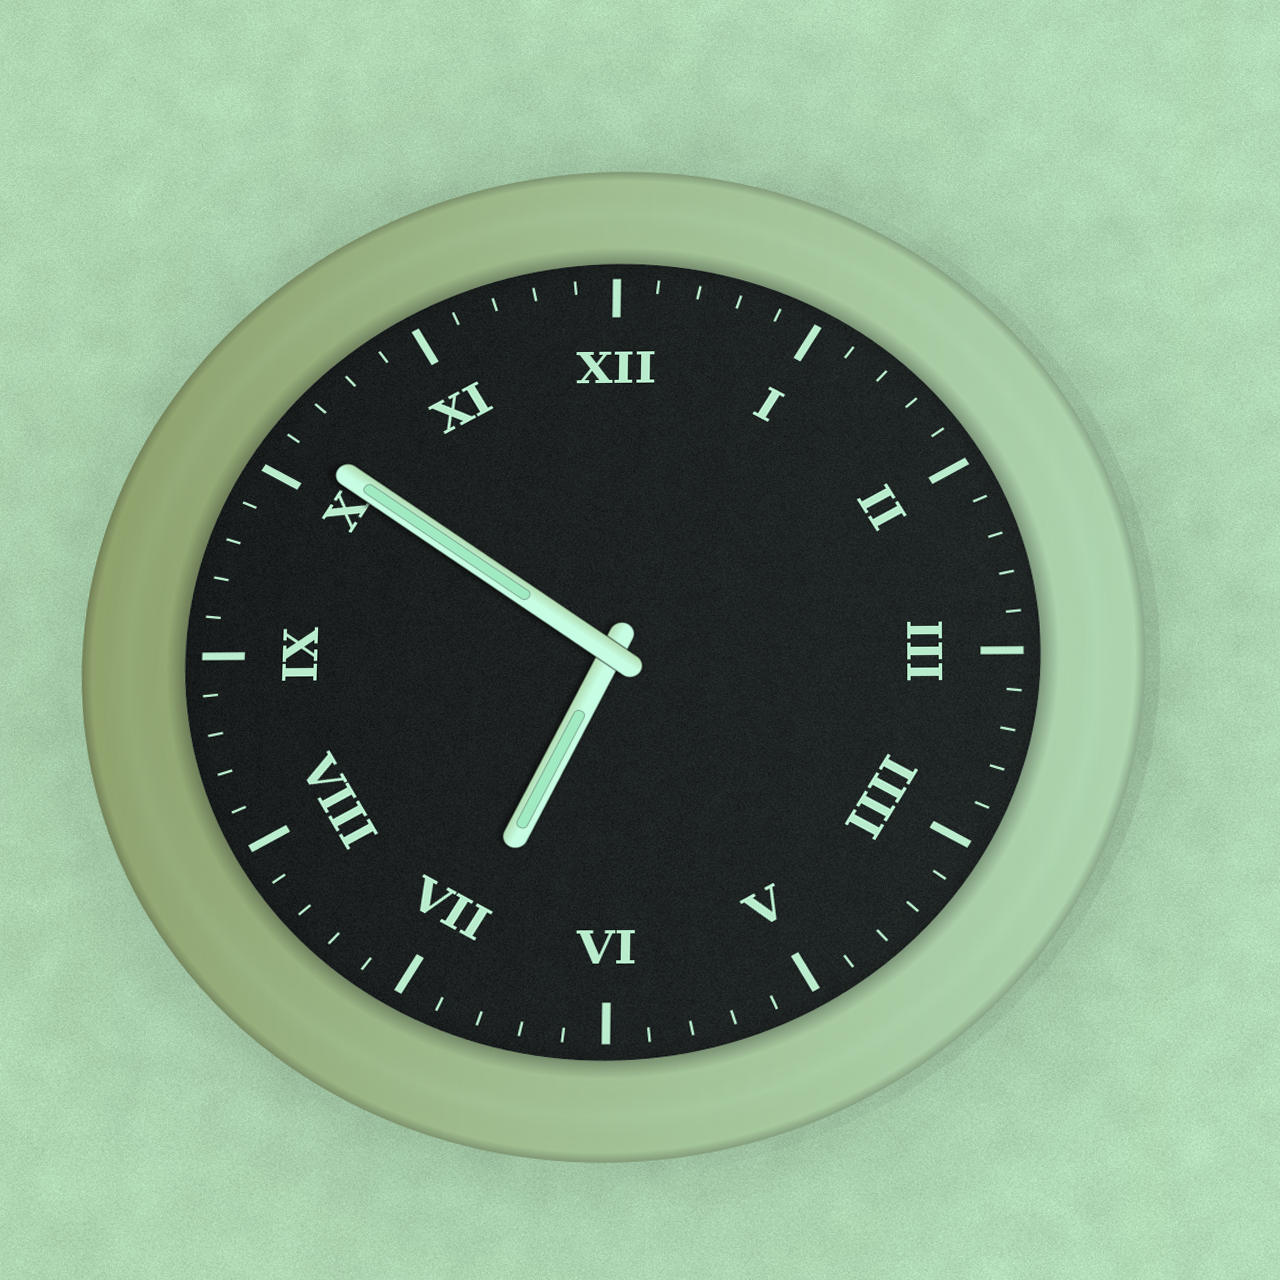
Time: h=6 m=51
